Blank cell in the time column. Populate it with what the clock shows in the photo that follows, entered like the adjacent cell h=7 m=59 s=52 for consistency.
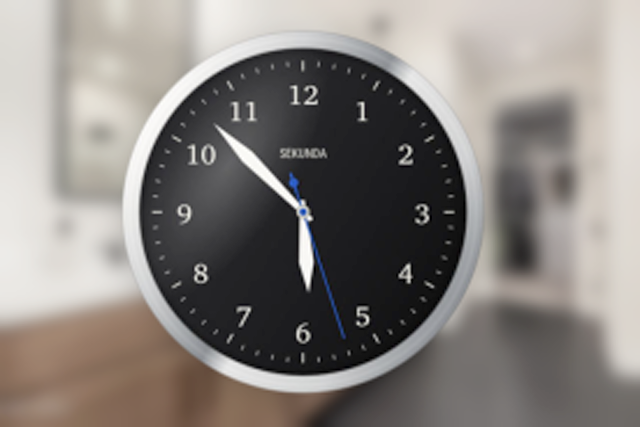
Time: h=5 m=52 s=27
